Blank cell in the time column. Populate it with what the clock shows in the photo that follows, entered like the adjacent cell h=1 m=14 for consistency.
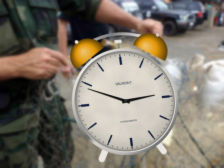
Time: h=2 m=49
